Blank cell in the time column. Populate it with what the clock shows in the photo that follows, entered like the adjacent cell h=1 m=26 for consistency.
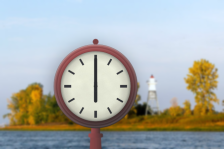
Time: h=6 m=0
